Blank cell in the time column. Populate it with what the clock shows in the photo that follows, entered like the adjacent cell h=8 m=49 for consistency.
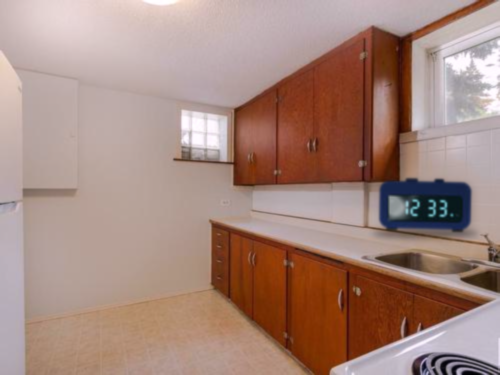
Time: h=12 m=33
